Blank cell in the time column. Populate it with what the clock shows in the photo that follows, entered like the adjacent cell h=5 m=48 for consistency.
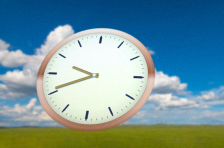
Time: h=9 m=41
